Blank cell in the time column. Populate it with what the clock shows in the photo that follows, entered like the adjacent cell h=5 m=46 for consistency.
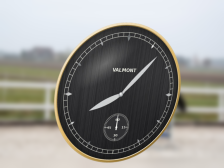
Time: h=8 m=7
